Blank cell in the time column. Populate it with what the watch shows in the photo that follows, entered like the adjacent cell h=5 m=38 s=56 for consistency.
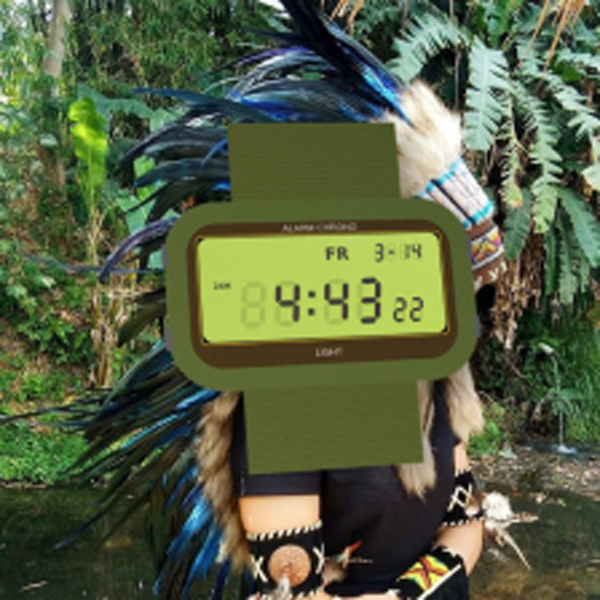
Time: h=4 m=43 s=22
